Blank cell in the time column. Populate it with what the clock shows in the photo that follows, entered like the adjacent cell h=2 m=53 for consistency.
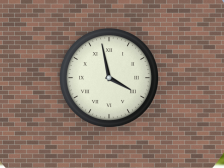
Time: h=3 m=58
